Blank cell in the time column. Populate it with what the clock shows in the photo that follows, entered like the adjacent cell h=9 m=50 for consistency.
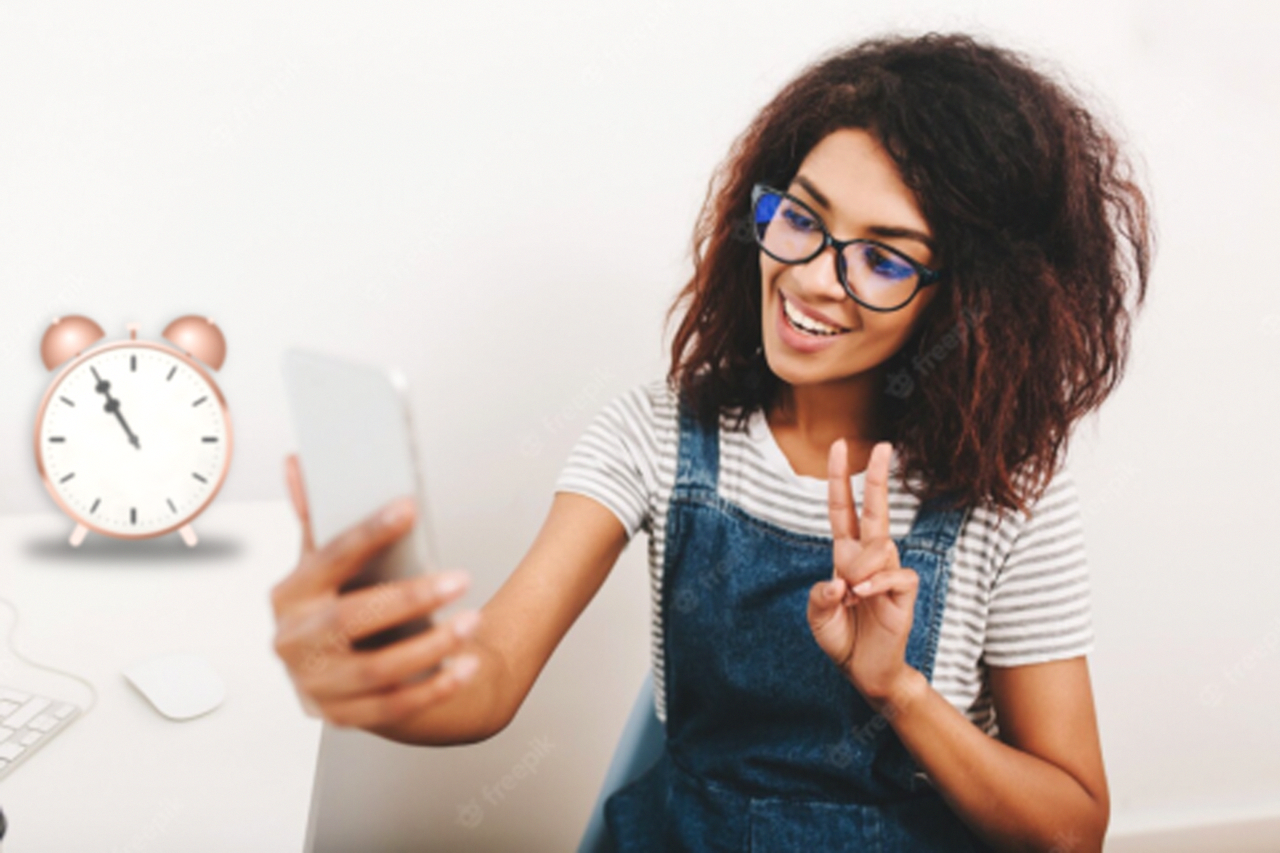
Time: h=10 m=55
